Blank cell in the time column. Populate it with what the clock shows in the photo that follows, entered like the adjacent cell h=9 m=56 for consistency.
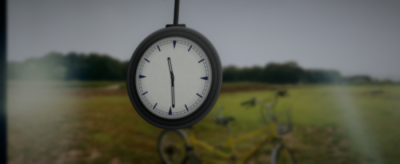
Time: h=11 m=29
